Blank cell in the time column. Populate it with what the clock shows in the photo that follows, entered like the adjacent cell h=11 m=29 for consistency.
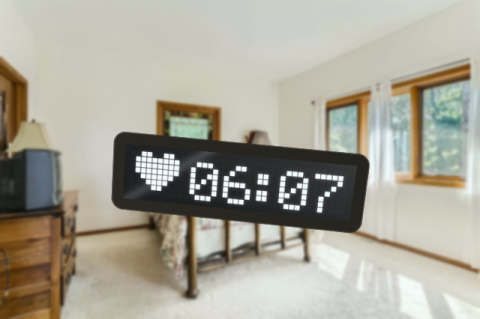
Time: h=6 m=7
